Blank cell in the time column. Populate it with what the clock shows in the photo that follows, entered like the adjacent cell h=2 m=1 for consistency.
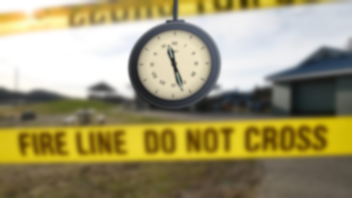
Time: h=11 m=27
